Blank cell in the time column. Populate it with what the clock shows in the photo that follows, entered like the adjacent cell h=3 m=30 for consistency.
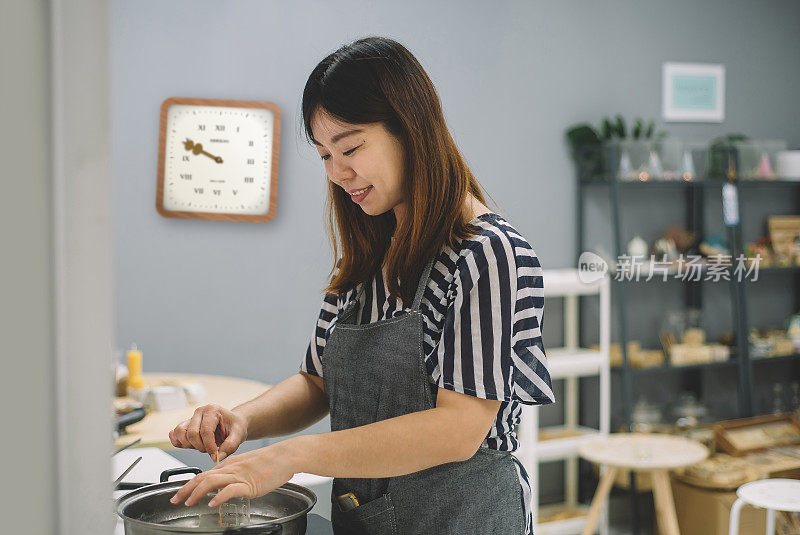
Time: h=9 m=49
